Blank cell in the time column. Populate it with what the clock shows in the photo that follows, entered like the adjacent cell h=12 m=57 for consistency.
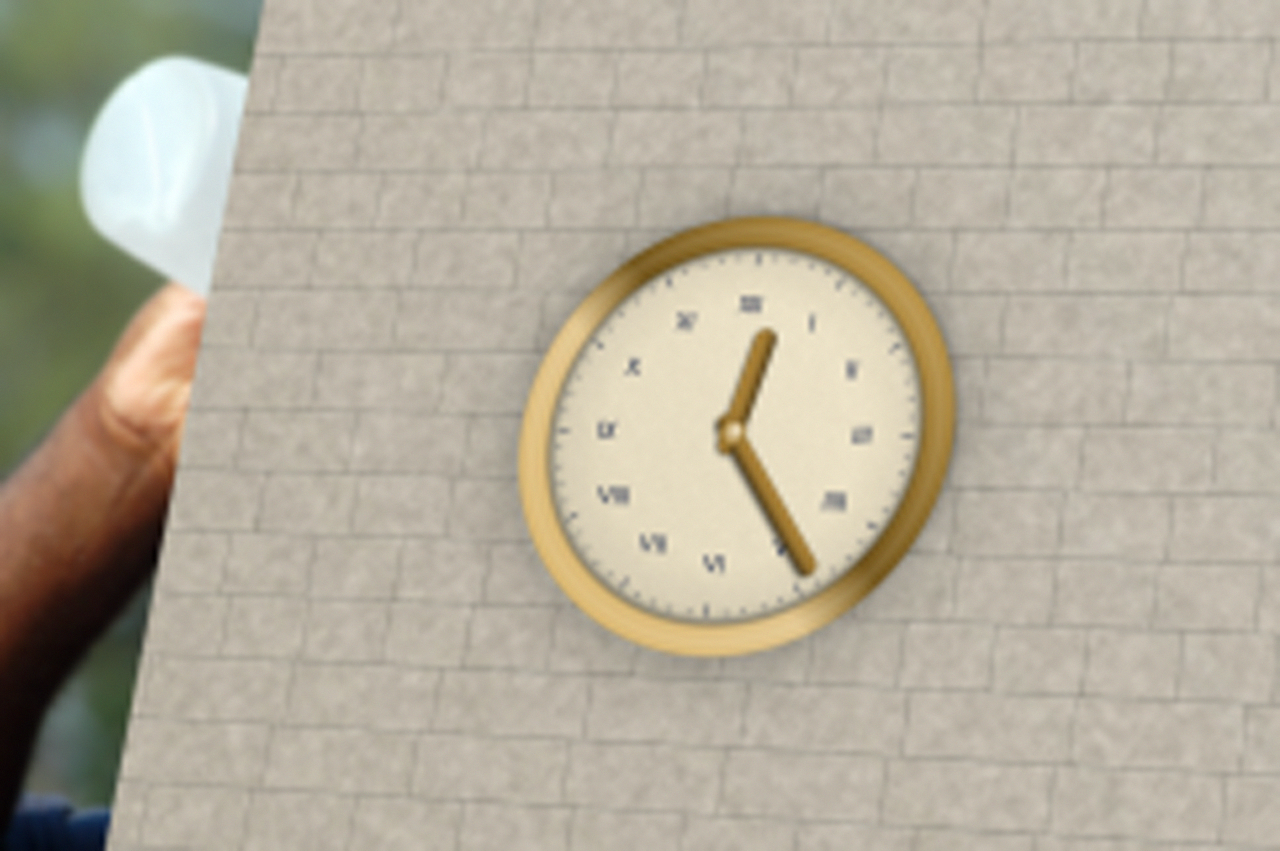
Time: h=12 m=24
